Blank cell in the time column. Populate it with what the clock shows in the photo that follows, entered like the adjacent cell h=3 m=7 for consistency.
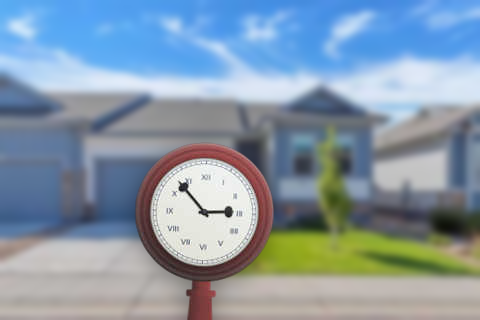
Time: h=2 m=53
